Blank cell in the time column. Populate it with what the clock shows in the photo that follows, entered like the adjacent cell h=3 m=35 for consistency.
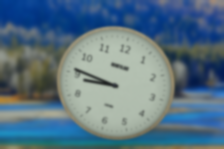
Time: h=8 m=46
